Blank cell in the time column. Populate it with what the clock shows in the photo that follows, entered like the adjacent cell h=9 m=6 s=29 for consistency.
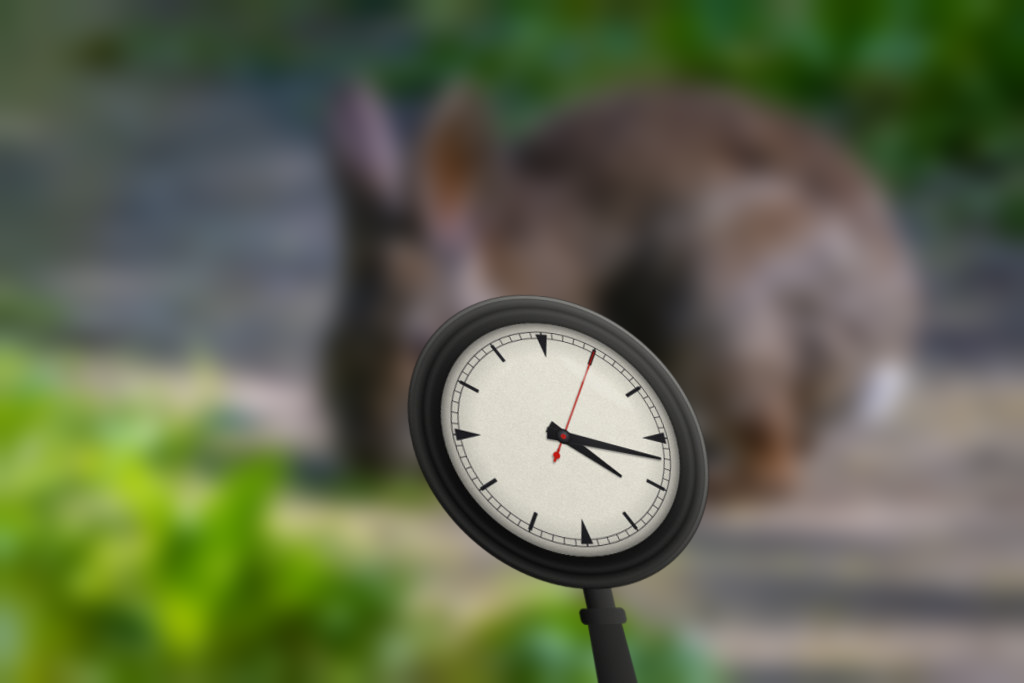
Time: h=4 m=17 s=5
